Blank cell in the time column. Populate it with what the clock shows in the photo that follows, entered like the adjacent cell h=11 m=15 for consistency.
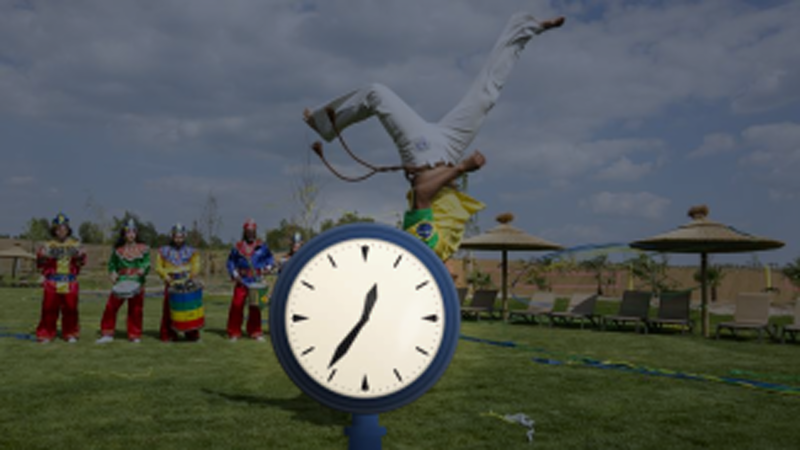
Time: h=12 m=36
